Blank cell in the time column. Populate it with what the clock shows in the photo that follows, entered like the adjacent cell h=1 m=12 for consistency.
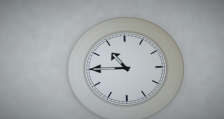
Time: h=10 m=45
